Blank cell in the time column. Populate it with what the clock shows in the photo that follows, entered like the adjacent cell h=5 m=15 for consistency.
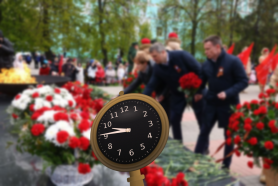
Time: h=9 m=46
